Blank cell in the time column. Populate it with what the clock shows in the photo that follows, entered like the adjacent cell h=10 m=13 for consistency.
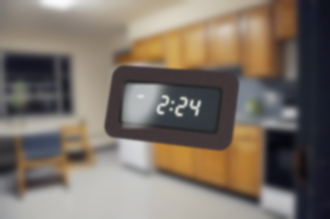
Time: h=2 m=24
